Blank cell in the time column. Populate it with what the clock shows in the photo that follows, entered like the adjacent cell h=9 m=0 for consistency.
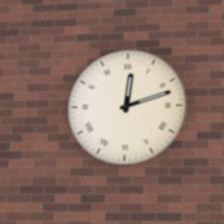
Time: h=12 m=12
